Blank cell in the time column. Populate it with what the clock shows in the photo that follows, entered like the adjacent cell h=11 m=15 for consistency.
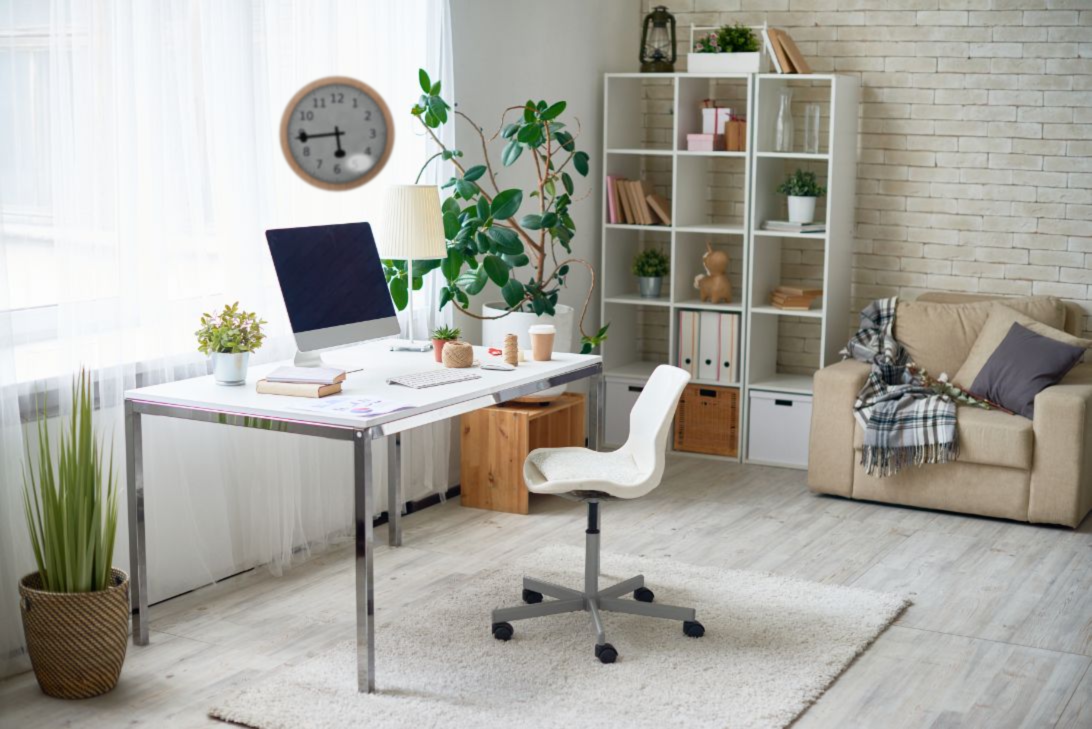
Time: h=5 m=44
